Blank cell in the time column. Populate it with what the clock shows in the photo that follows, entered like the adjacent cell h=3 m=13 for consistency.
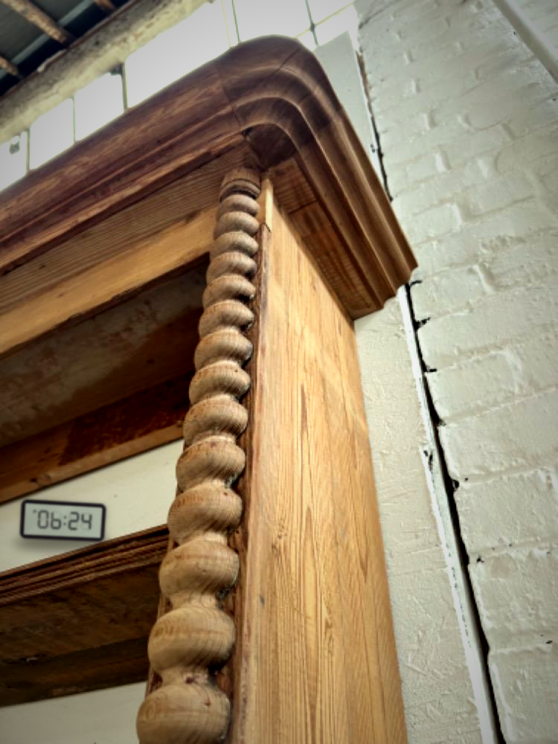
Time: h=6 m=24
